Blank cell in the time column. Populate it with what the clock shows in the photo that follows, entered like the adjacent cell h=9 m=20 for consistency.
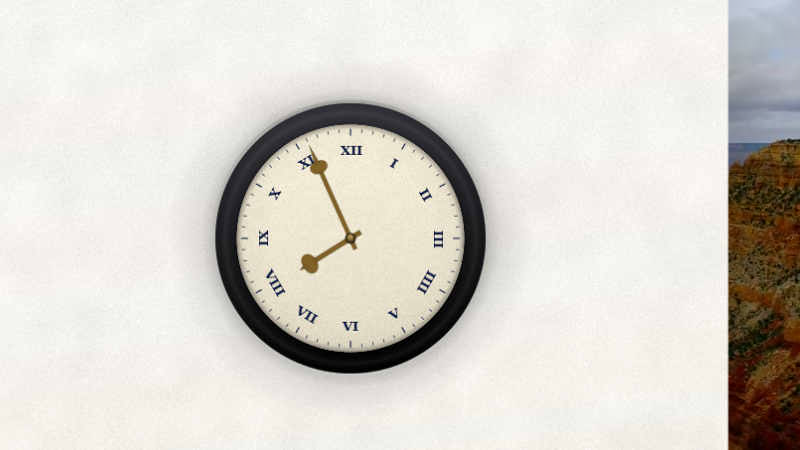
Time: h=7 m=56
